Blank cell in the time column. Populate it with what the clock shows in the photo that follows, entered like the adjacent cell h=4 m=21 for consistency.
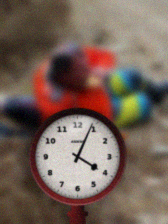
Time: h=4 m=4
